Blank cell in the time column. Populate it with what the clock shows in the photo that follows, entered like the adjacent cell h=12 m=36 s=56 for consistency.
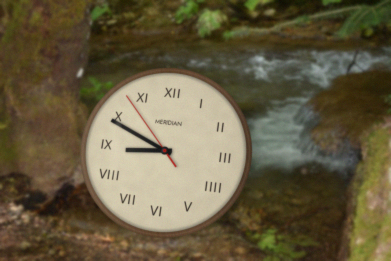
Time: h=8 m=48 s=53
